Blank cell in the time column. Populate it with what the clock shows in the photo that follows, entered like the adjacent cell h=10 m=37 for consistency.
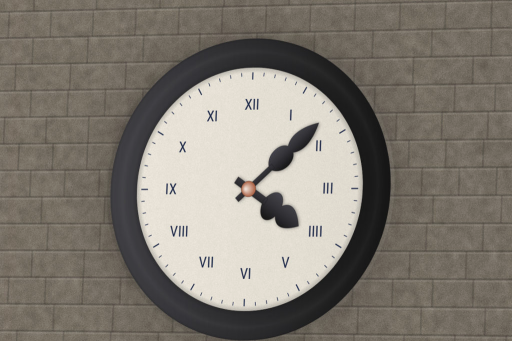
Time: h=4 m=8
